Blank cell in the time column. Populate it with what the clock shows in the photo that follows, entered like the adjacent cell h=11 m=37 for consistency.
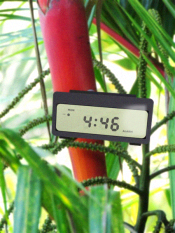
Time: h=4 m=46
